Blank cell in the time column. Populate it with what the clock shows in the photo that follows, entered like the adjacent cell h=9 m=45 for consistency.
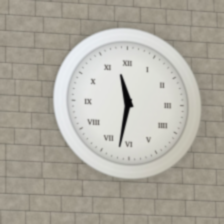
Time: h=11 m=32
